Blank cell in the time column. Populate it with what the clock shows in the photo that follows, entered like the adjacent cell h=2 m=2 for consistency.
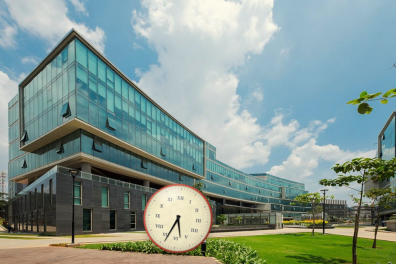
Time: h=5 m=34
